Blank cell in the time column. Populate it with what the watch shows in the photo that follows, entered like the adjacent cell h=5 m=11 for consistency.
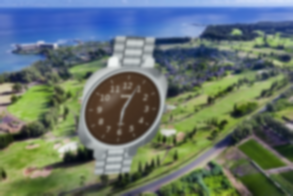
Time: h=6 m=4
